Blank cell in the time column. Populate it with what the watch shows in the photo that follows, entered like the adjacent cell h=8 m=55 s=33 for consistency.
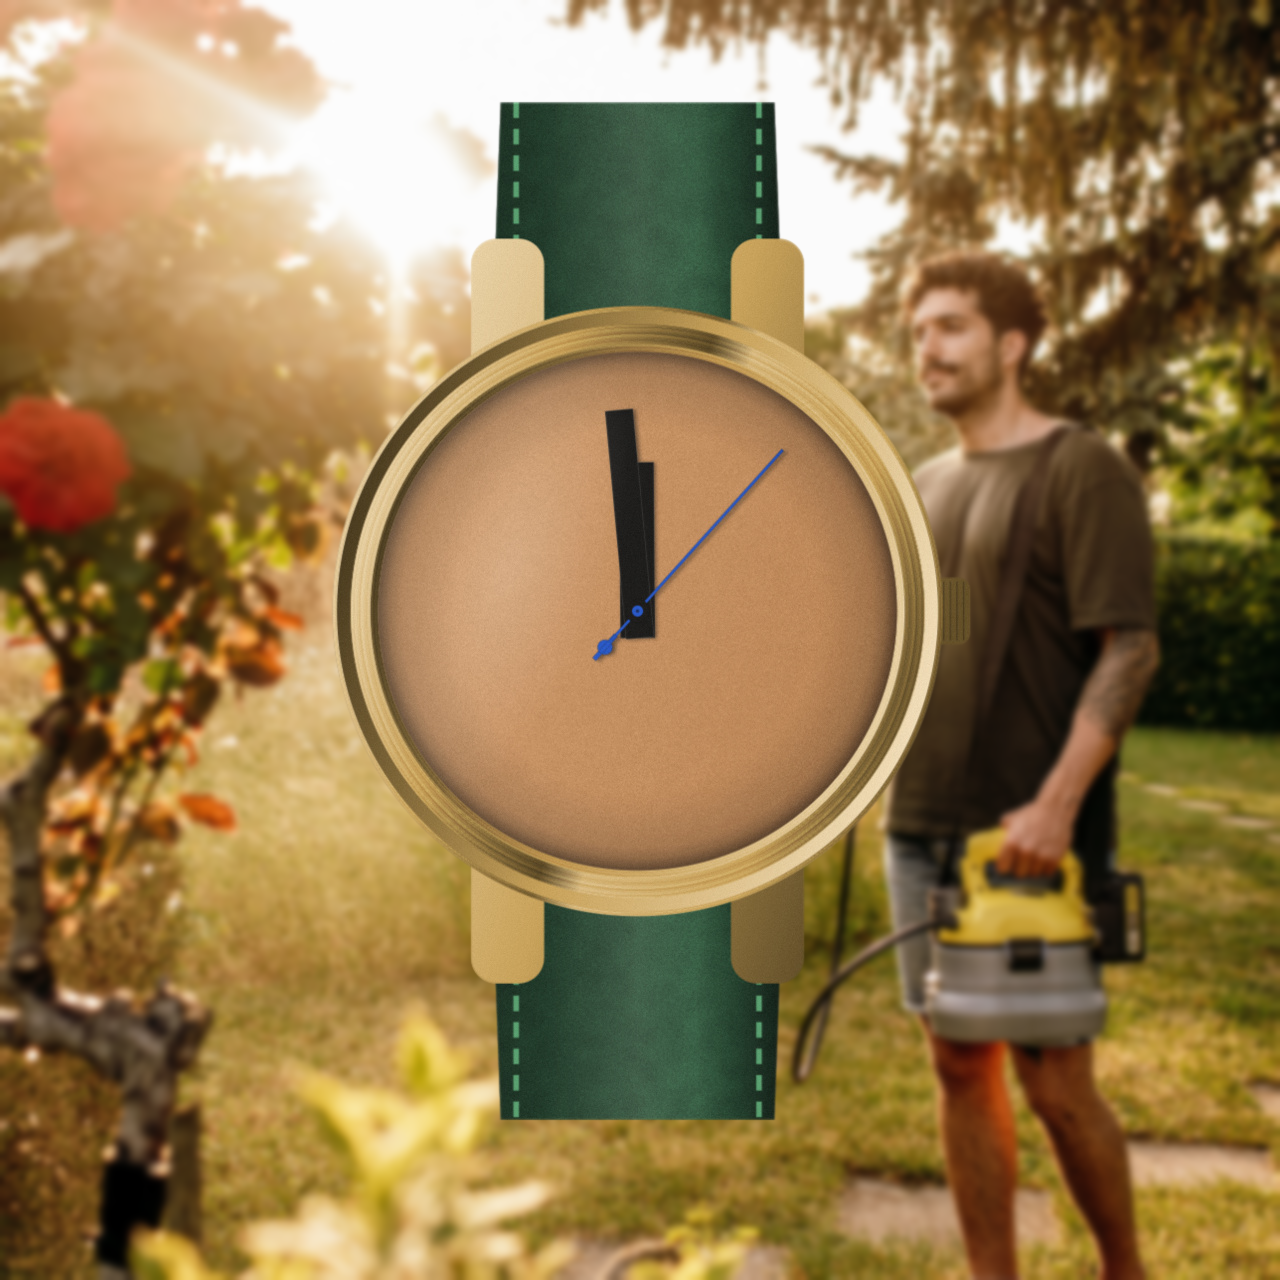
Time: h=11 m=59 s=7
